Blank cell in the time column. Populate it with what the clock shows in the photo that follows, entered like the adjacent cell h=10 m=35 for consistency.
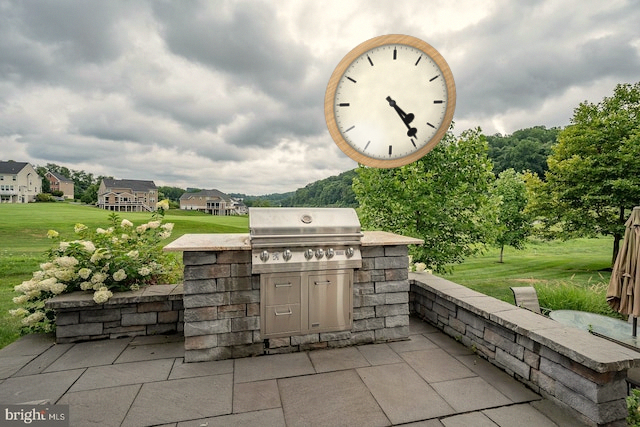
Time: h=4 m=24
